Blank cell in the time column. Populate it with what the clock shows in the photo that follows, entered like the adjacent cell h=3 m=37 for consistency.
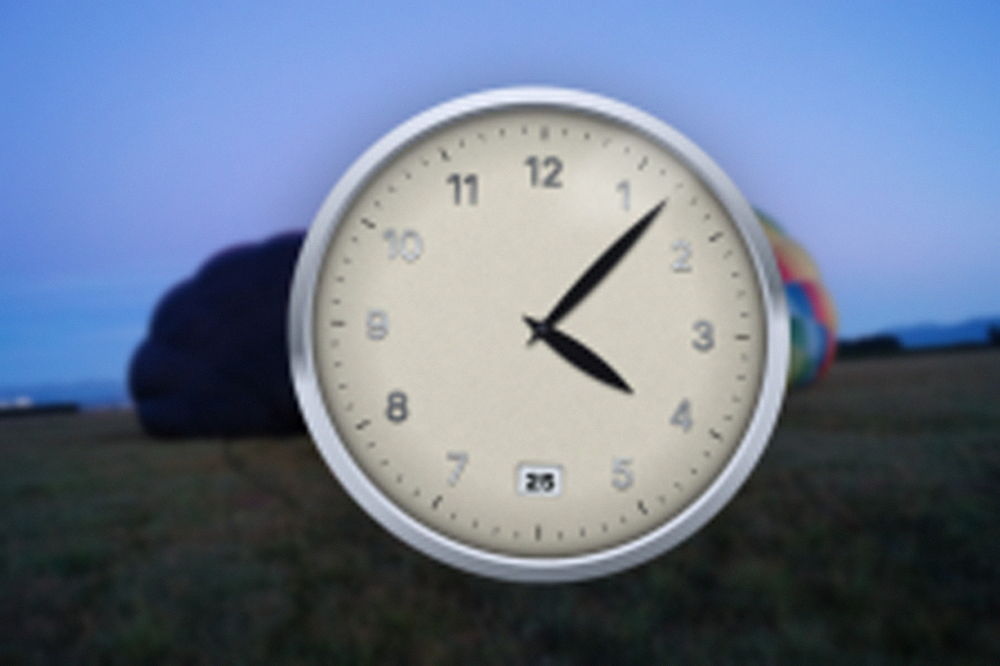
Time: h=4 m=7
